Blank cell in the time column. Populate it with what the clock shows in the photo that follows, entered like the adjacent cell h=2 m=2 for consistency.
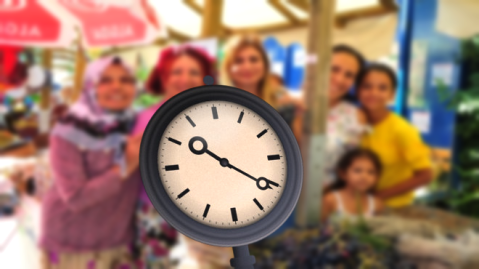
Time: h=10 m=21
